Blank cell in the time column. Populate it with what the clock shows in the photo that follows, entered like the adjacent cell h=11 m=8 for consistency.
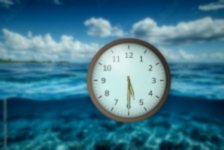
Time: h=5 m=30
